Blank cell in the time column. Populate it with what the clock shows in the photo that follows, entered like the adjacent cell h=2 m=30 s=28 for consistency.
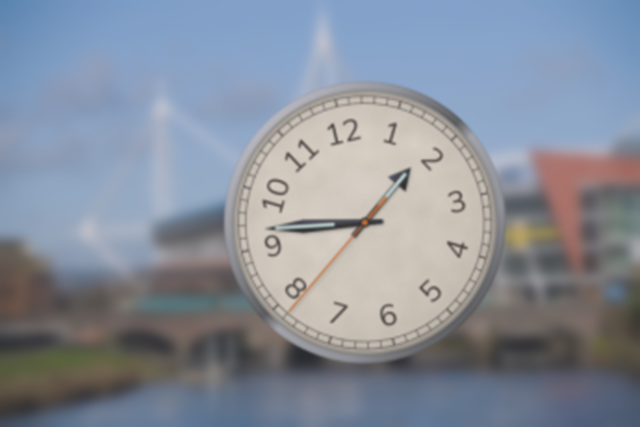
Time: h=1 m=46 s=39
